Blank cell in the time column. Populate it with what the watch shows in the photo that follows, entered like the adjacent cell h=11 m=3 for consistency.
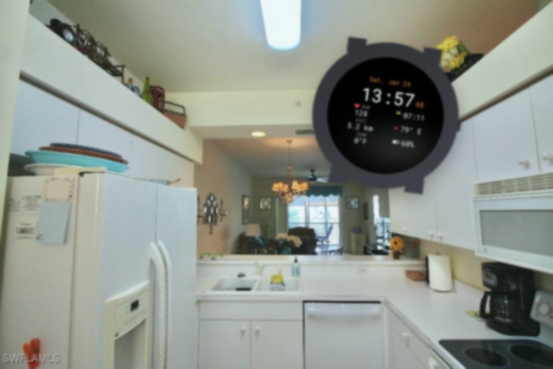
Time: h=13 m=57
